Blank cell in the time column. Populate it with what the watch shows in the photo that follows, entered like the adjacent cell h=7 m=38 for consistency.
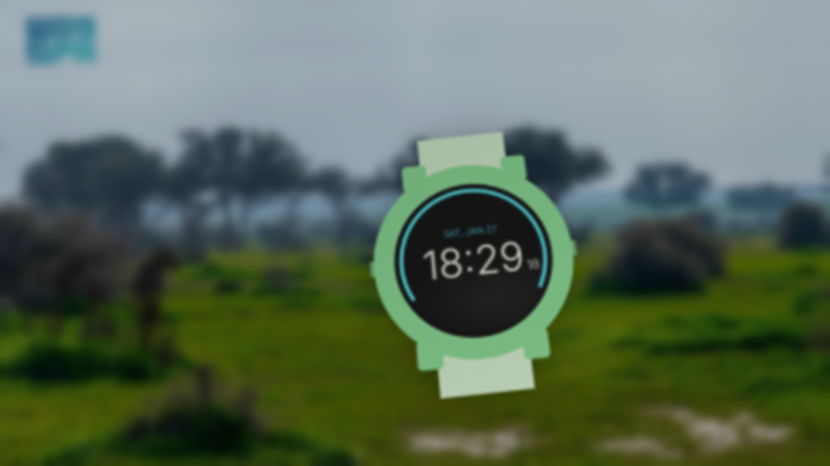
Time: h=18 m=29
